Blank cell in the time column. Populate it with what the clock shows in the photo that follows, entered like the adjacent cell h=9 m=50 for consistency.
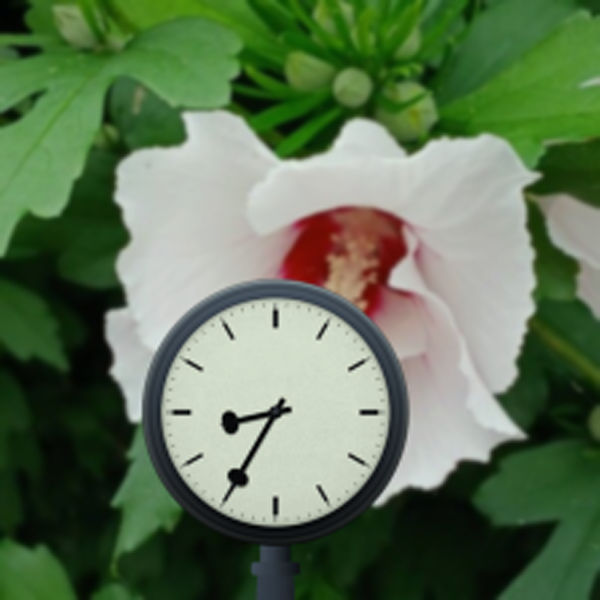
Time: h=8 m=35
